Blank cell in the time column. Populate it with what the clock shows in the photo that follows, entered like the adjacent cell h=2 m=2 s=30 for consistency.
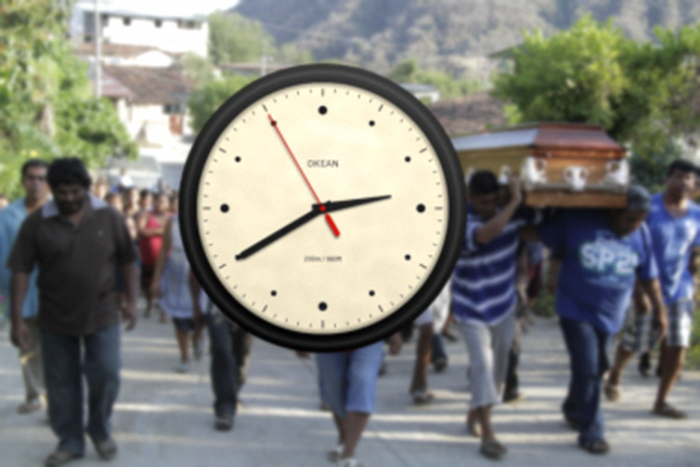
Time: h=2 m=39 s=55
